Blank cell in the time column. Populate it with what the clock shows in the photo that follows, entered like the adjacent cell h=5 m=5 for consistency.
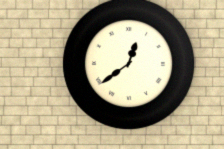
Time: h=12 m=39
